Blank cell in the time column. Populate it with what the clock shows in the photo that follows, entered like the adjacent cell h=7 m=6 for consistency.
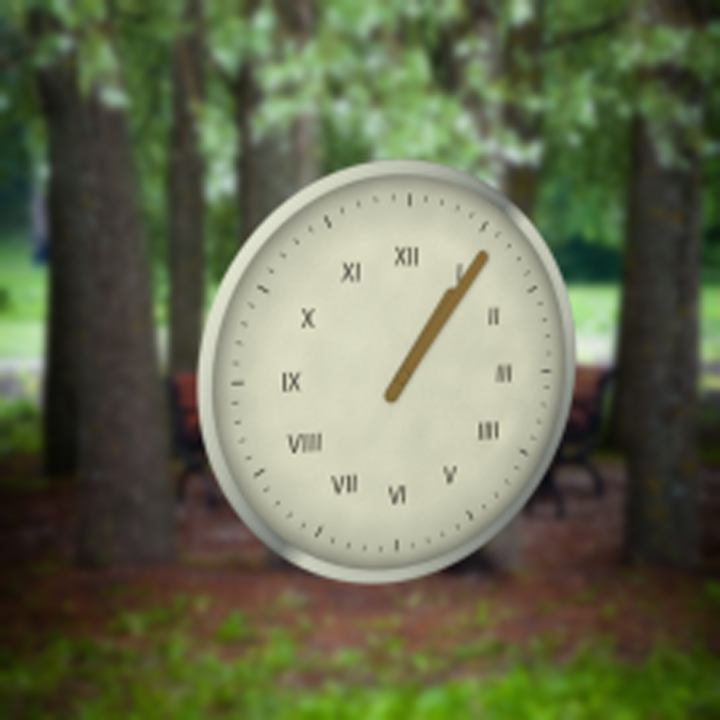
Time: h=1 m=6
